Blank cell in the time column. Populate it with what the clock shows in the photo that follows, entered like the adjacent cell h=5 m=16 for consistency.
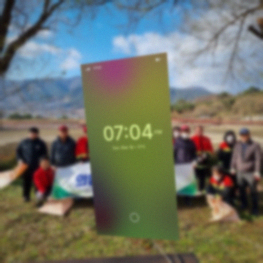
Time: h=7 m=4
